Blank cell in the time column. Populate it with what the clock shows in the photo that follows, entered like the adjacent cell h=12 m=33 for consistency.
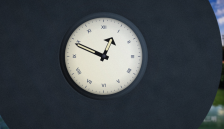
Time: h=12 m=49
